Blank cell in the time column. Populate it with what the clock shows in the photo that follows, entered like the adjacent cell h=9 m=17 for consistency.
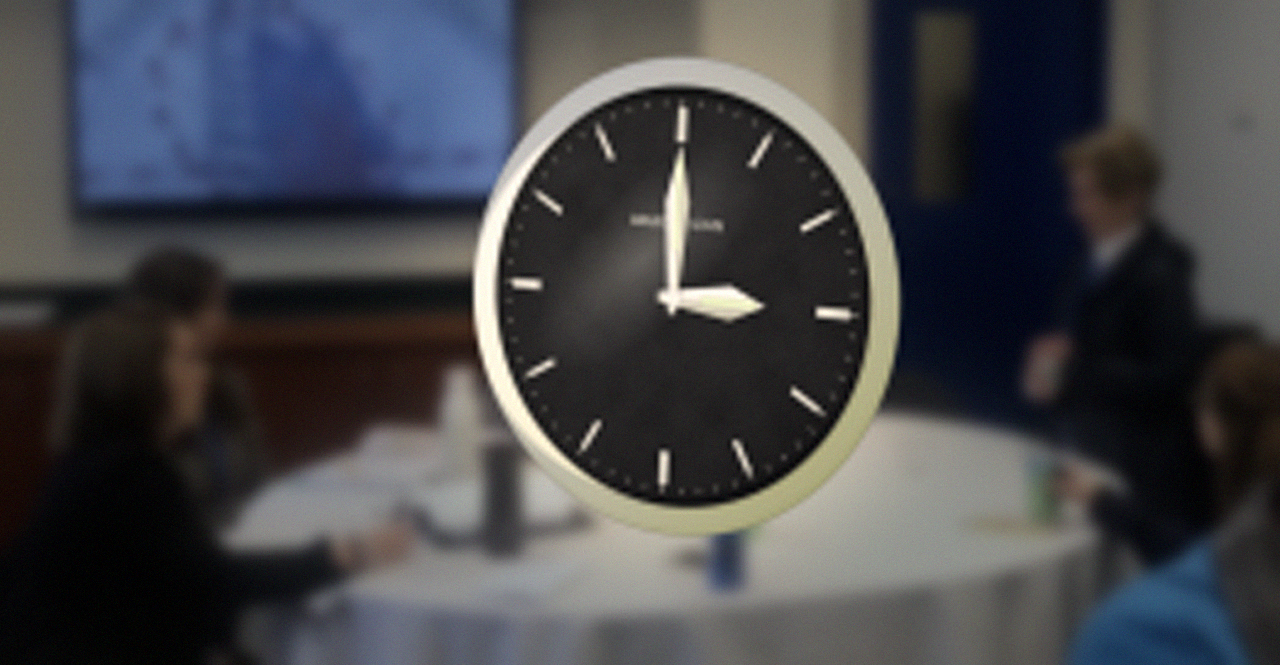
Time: h=3 m=0
